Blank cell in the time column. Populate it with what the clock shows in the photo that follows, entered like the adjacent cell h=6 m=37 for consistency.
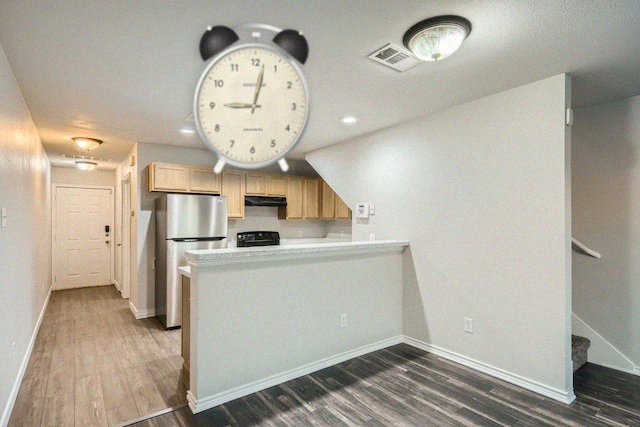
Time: h=9 m=2
